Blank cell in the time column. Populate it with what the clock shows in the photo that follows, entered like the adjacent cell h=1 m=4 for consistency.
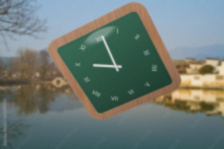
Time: h=10 m=1
